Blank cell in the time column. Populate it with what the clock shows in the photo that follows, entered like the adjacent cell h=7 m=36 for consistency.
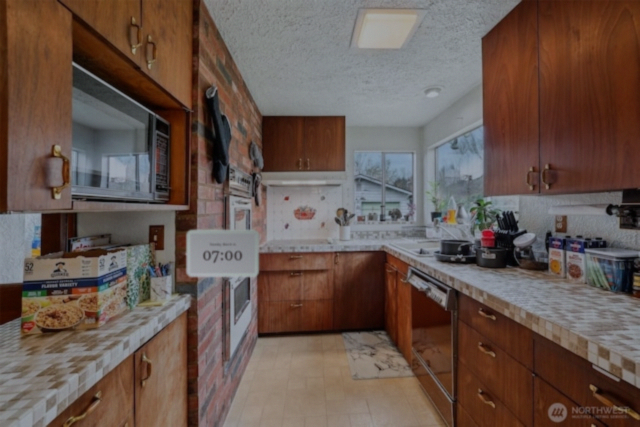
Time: h=7 m=0
